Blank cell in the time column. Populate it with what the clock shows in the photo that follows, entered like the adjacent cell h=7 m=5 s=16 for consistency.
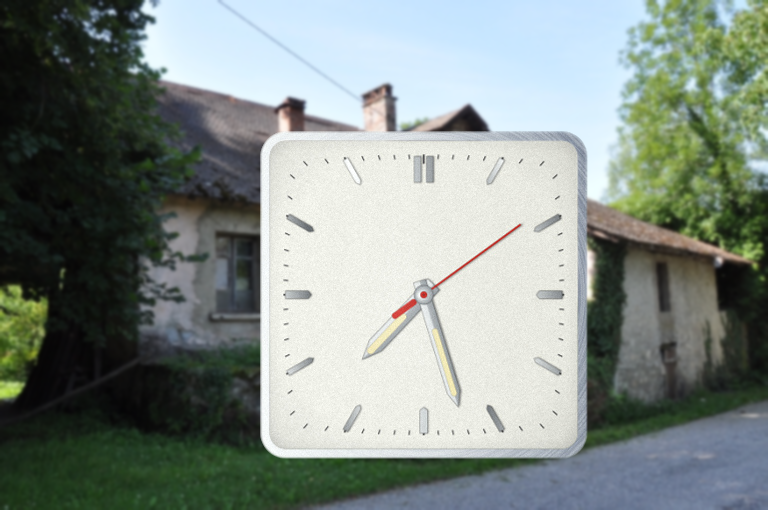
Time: h=7 m=27 s=9
